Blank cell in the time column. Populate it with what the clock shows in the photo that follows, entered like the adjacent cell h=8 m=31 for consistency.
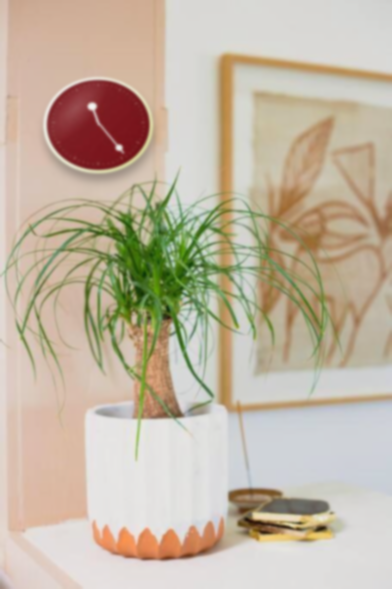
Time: h=11 m=24
